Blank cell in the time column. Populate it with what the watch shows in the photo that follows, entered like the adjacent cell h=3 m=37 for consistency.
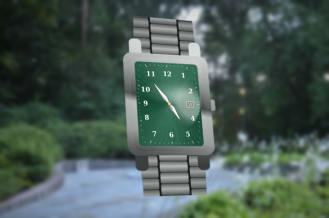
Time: h=4 m=54
